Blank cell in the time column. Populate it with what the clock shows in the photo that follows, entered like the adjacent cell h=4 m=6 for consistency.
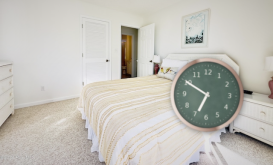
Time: h=6 m=50
